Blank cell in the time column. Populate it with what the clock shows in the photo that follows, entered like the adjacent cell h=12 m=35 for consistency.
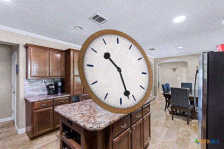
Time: h=10 m=27
